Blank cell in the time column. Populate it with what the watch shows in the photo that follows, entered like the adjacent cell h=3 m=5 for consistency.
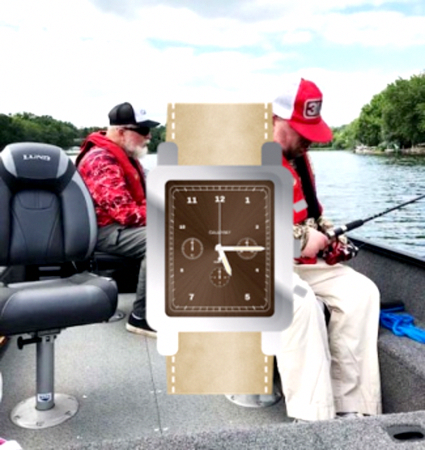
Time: h=5 m=15
